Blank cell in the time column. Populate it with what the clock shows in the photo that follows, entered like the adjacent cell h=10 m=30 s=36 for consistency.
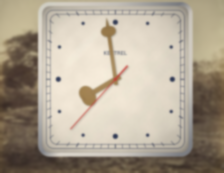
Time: h=7 m=58 s=37
